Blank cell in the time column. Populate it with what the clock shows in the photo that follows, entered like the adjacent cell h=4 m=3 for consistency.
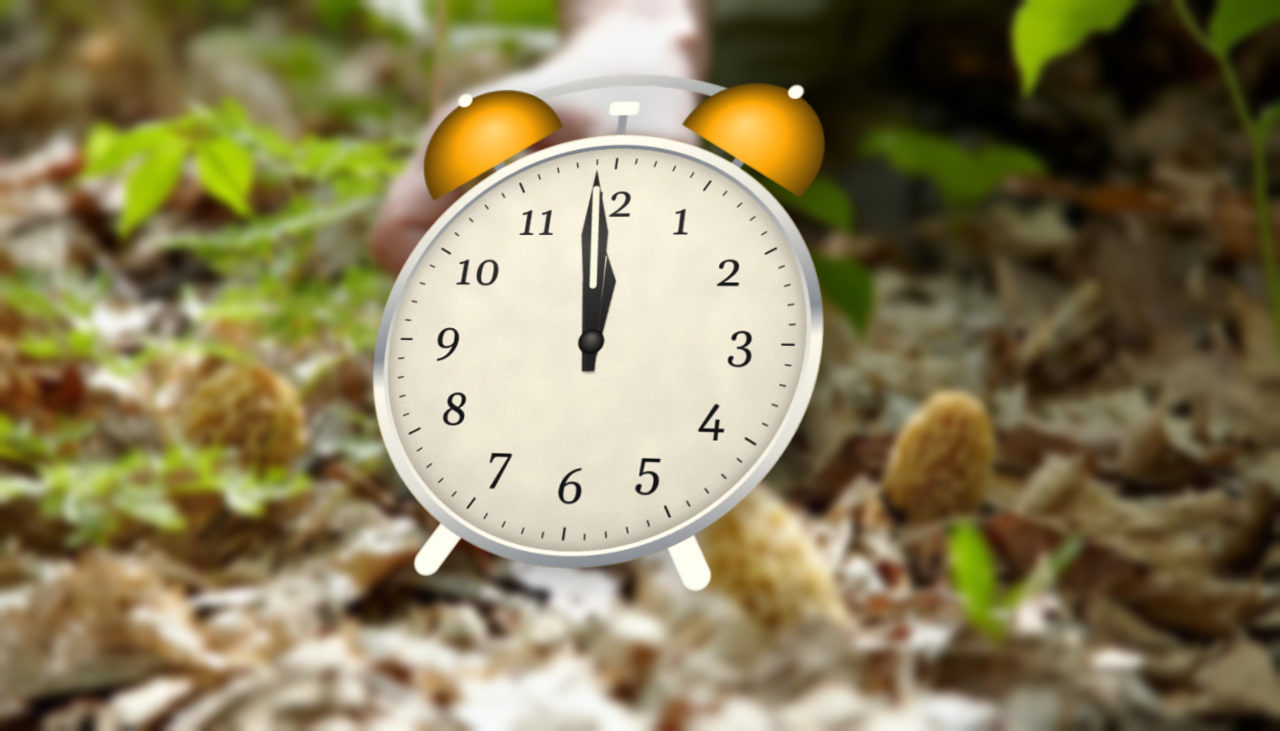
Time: h=11 m=59
